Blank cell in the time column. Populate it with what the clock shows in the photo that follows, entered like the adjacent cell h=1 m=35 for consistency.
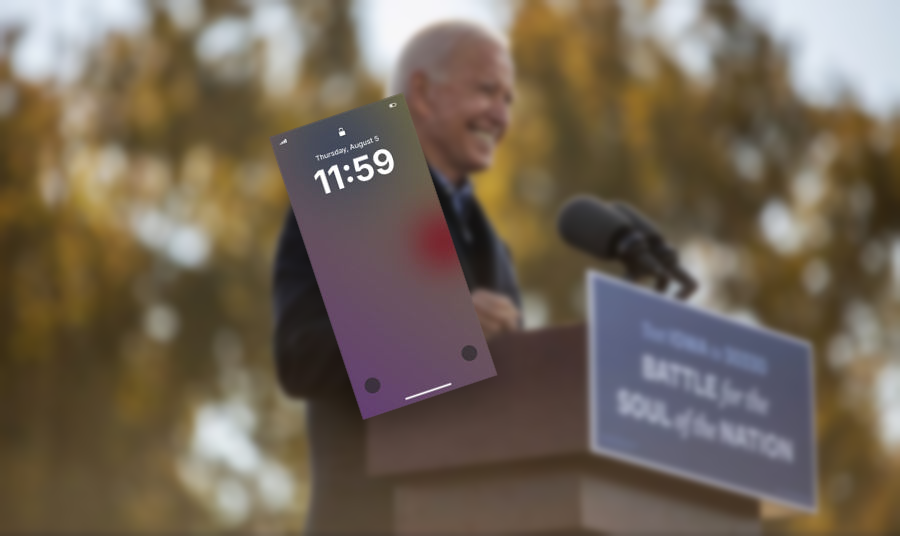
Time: h=11 m=59
